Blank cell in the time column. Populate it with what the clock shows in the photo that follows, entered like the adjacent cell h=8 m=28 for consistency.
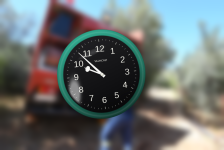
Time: h=9 m=53
